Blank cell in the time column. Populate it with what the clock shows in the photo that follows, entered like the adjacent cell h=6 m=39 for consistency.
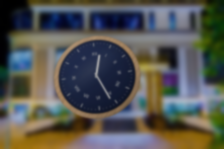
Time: h=12 m=26
